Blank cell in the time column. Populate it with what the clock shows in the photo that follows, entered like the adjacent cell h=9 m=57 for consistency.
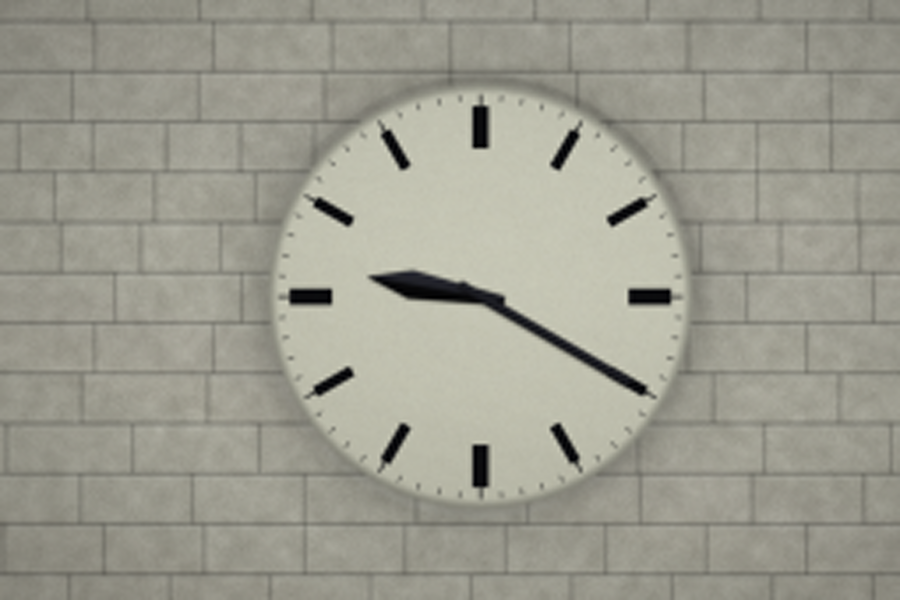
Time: h=9 m=20
